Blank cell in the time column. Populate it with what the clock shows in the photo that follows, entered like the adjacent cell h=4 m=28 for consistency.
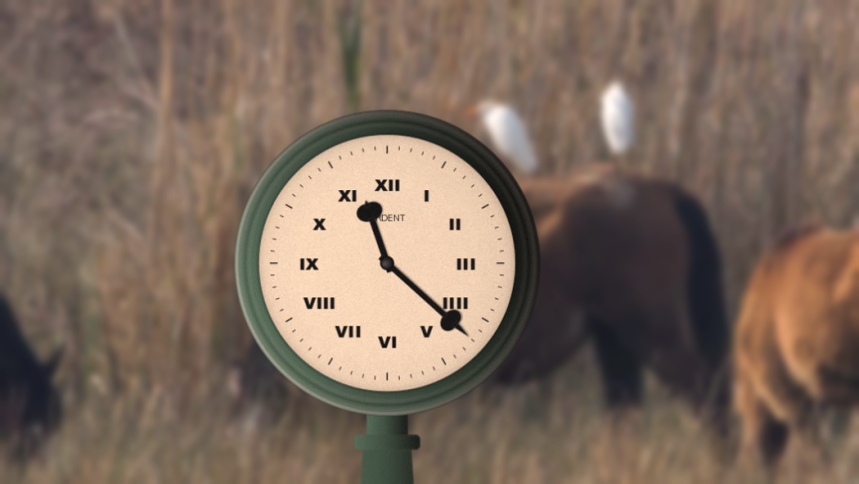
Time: h=11 m=22
